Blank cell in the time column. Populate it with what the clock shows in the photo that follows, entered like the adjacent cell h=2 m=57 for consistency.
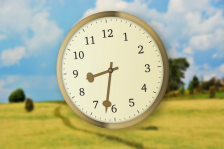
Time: h=8 m=32
